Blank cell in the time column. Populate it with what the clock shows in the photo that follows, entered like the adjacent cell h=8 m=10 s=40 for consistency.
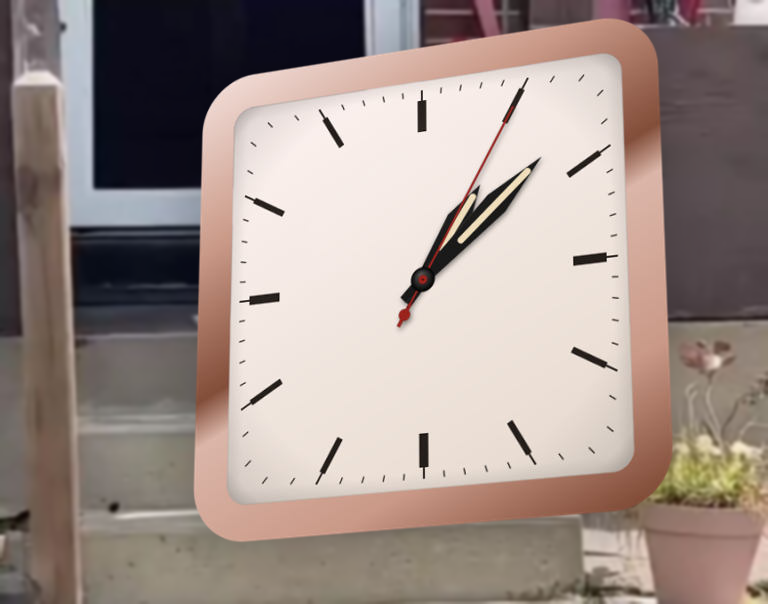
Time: h=1 m=8 s=5
